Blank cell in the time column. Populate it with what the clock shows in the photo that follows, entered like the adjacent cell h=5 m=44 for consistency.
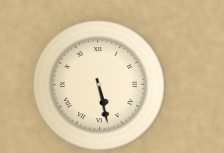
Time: h=5 m=28
